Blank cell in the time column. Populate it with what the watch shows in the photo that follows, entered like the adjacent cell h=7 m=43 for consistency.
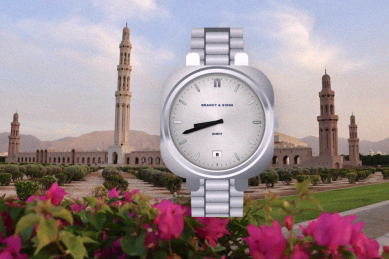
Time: h=8 m=42
